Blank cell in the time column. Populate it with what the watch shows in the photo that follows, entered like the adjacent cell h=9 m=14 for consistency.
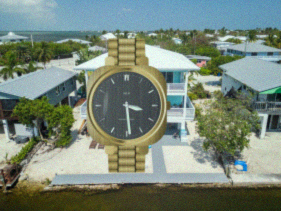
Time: h=3 m=29
